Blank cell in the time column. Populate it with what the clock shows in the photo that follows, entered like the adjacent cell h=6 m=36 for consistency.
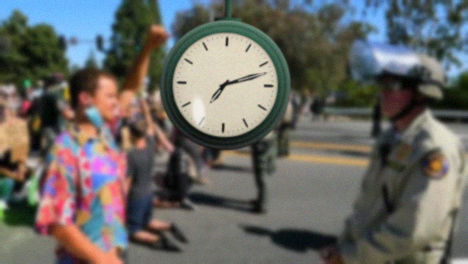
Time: h=7 m=12
